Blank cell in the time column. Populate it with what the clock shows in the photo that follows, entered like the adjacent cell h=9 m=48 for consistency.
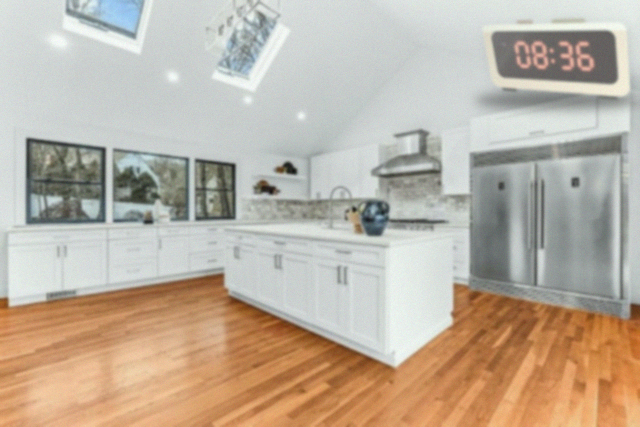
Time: h=8 m=36
